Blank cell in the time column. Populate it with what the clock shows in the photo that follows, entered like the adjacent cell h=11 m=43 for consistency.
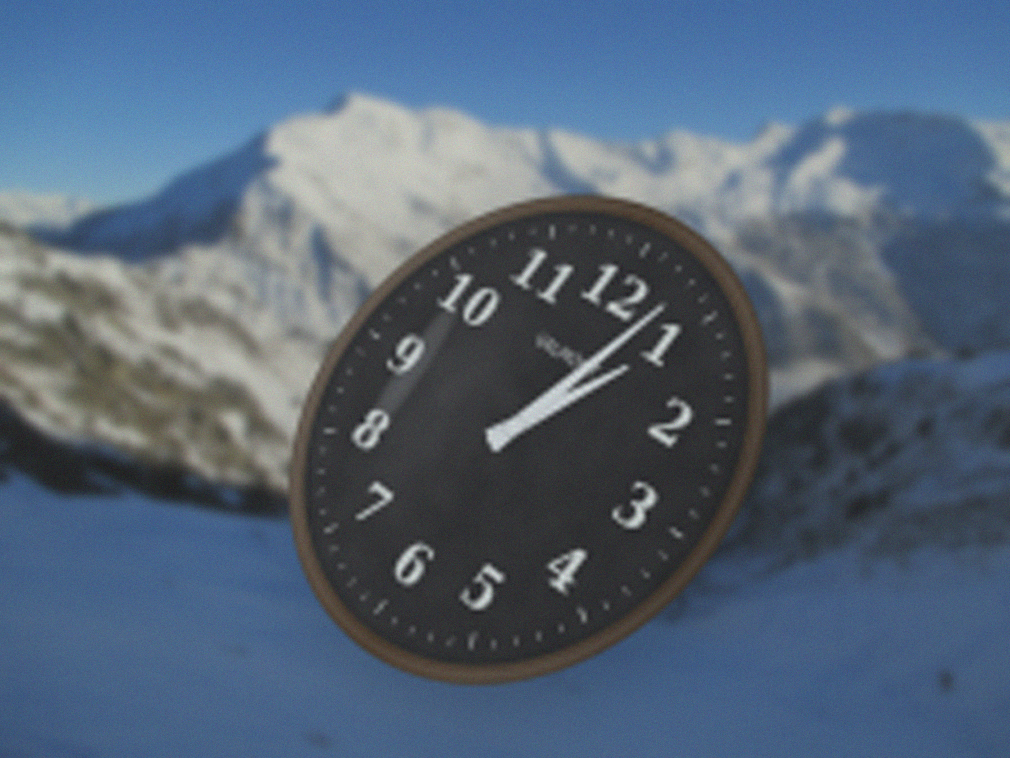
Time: h=1 m=3
